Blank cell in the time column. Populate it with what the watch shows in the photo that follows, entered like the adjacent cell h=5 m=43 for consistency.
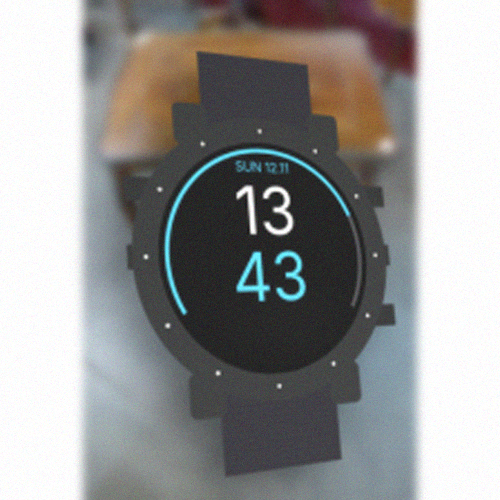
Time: h=13 m=43
